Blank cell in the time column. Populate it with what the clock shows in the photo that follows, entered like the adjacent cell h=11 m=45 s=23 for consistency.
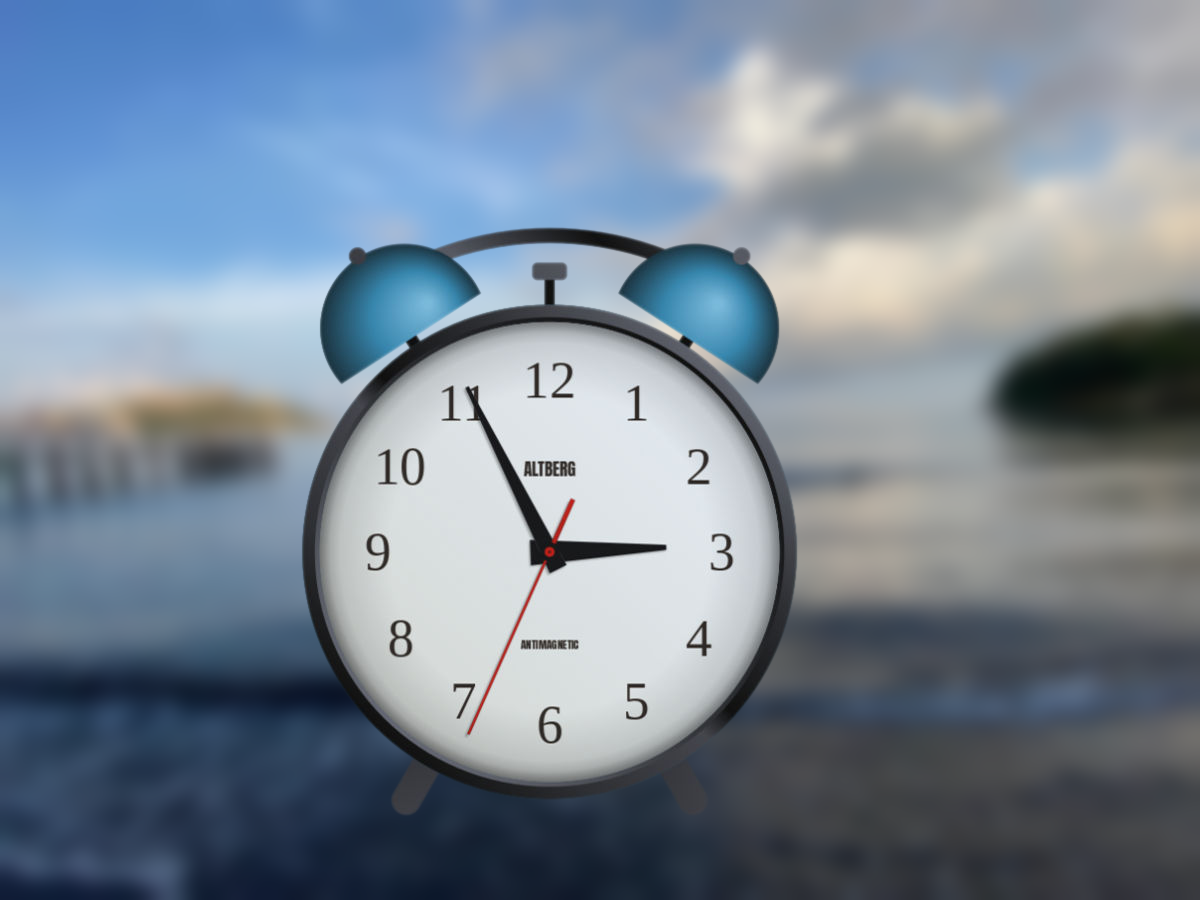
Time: h=2 m=55 s=34
